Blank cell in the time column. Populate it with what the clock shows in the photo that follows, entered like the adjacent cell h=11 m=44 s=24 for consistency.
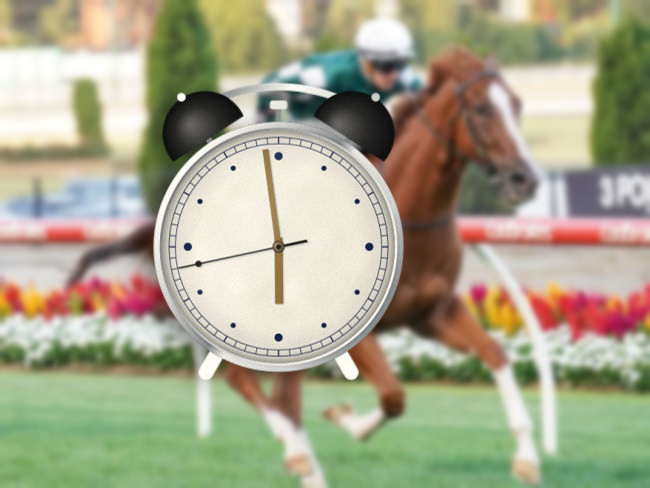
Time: h=5 m=58 s=43
